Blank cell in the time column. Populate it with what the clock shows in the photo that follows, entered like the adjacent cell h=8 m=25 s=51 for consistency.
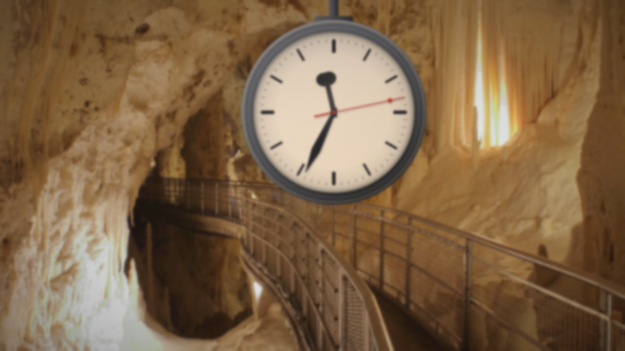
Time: h=11 m=34 s=13
